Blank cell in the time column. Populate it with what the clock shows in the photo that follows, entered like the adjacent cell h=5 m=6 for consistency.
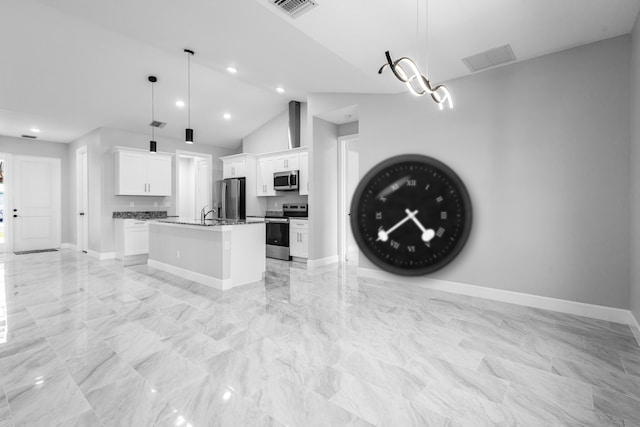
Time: h=4 m=39
